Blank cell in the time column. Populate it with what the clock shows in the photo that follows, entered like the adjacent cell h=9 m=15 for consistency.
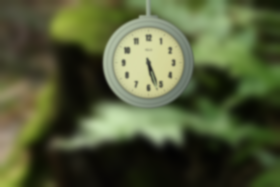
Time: h=5 m=27
